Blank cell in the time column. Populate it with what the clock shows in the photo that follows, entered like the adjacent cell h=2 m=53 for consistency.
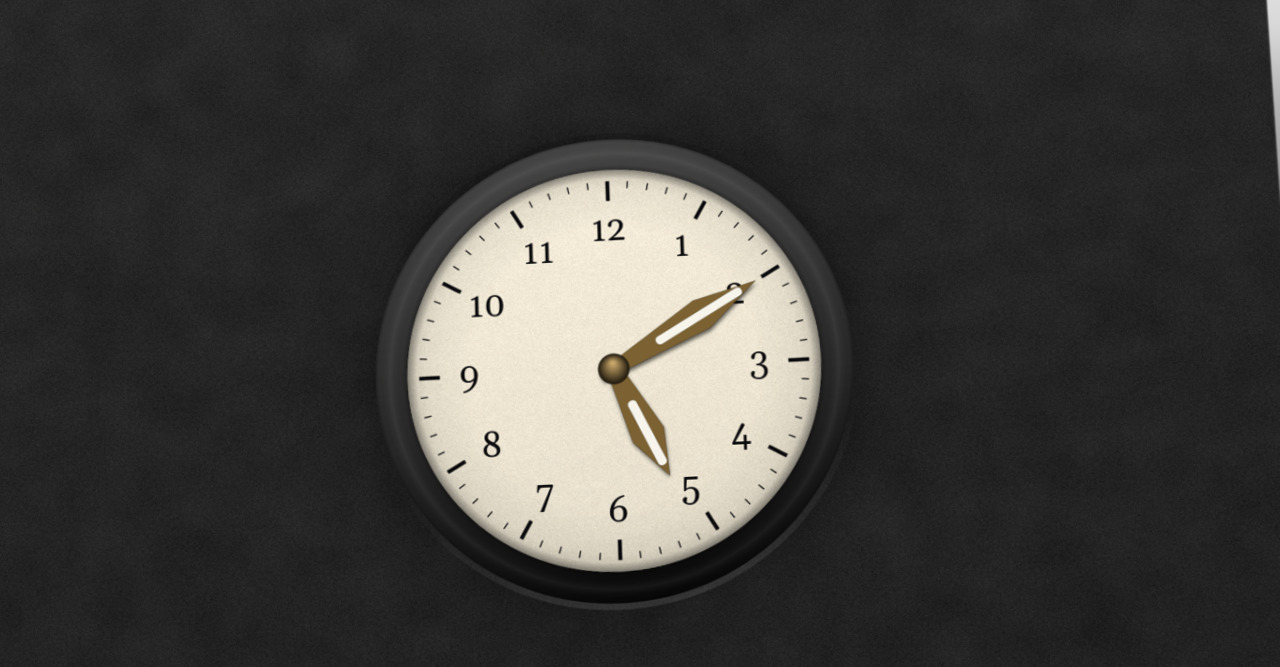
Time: h=5 m=10
